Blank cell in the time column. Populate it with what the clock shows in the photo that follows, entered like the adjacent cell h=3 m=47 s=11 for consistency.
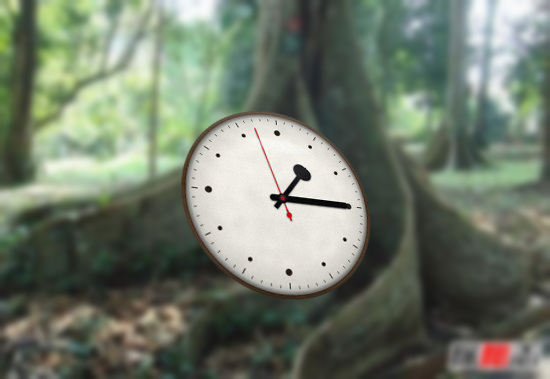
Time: h=1 m=14 s=57
